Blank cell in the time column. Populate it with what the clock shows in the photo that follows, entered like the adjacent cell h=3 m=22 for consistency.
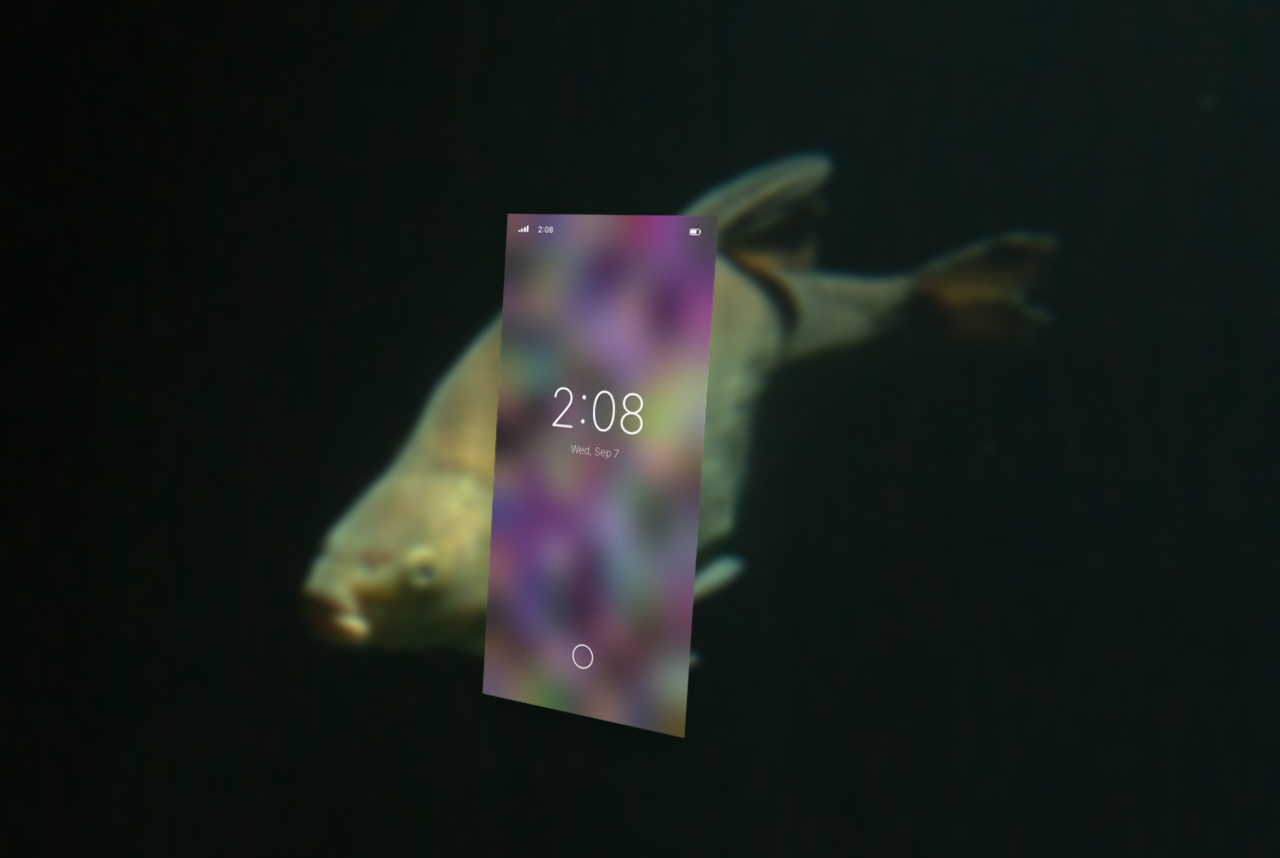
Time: h=2 m=8
